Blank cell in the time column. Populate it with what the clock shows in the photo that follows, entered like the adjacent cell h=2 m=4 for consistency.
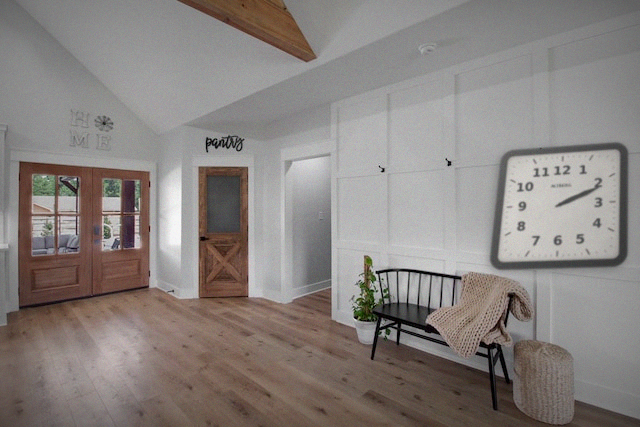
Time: h=2 m=11
